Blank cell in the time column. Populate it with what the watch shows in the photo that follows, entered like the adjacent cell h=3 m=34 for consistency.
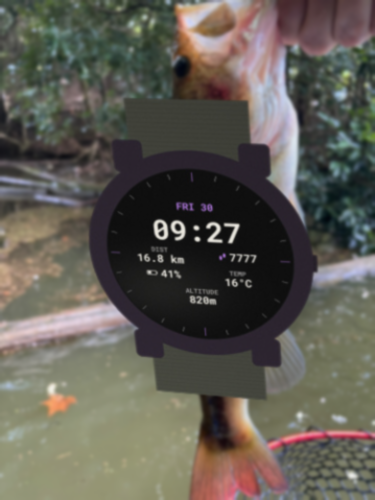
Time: h=9 m=27
